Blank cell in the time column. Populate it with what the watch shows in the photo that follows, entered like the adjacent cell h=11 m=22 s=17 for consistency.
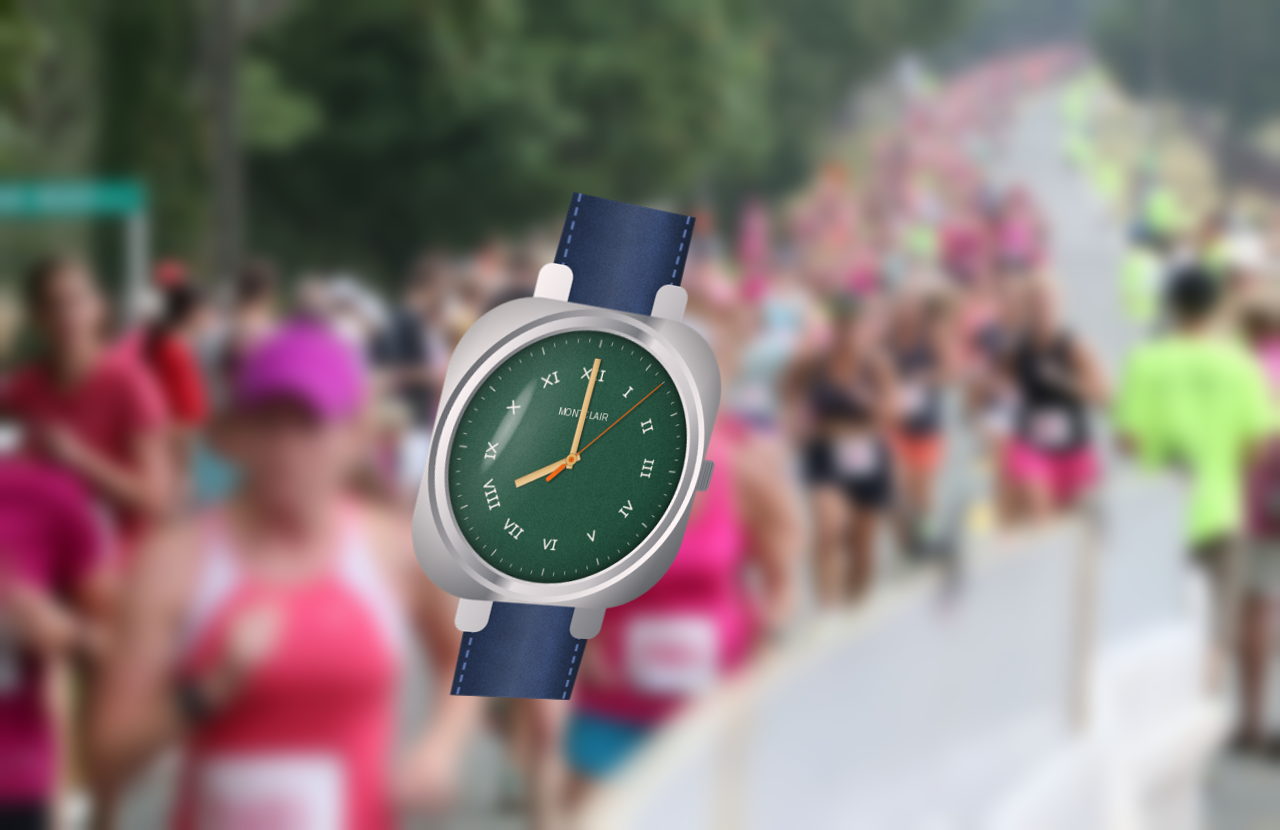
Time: h=8 m=0 s=7
